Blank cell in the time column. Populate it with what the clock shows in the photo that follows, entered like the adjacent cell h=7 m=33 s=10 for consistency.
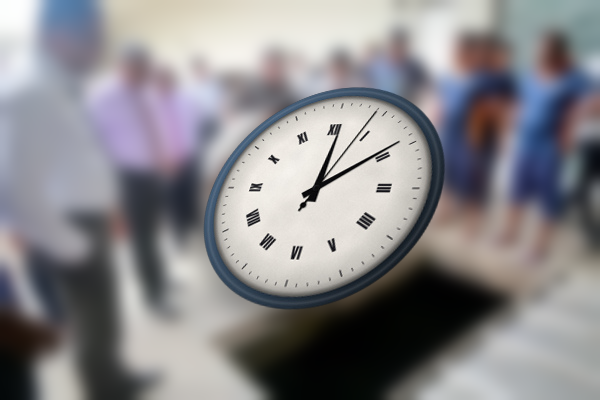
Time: h=12 m=9 s=4
